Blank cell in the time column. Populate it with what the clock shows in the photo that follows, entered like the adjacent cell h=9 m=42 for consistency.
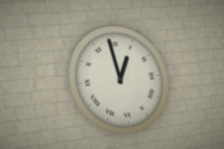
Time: h=12 m=59
